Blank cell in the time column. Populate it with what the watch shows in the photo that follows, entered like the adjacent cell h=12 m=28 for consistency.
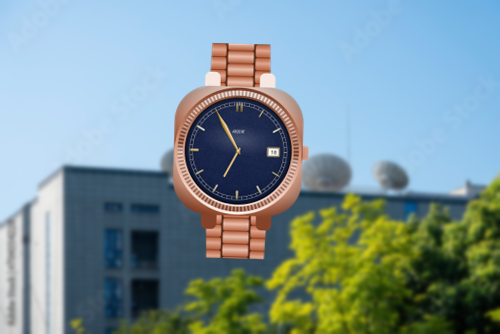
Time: h=6 m=55
